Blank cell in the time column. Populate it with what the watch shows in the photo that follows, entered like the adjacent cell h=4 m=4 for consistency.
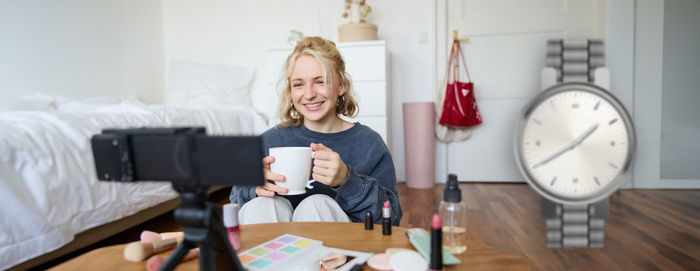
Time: h=1 m=40
